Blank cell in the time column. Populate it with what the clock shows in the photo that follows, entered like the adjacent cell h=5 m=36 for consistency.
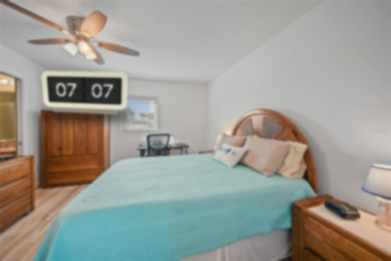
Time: h=7 m=7
